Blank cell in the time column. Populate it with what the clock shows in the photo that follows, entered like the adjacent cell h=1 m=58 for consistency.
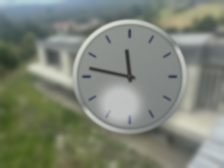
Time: h=11 m=47
